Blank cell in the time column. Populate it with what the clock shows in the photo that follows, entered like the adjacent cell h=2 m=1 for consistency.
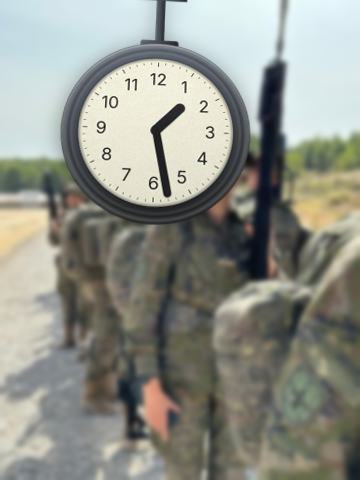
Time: h=1 m=28
